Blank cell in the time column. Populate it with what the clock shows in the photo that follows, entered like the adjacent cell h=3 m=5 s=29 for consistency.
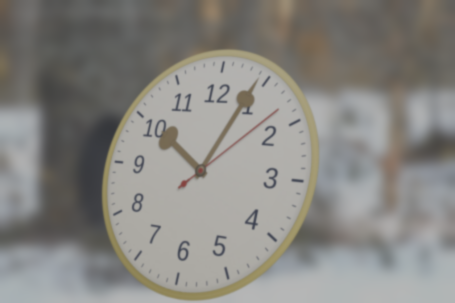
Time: h=10 m=4 s=8
